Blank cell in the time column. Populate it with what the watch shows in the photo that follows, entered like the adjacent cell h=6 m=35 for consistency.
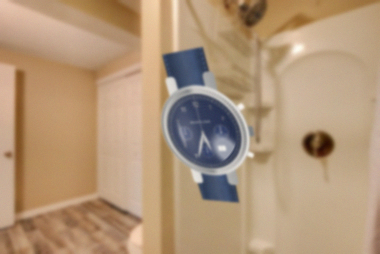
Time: h=5 m=34
